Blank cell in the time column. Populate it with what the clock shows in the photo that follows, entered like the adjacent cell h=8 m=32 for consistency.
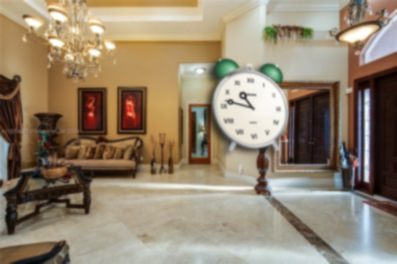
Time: h=10 m=47
